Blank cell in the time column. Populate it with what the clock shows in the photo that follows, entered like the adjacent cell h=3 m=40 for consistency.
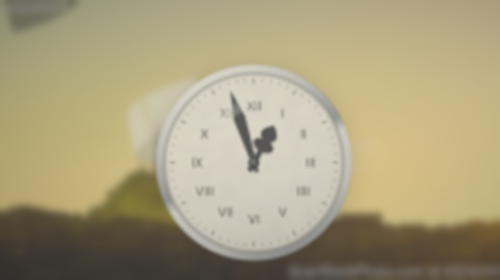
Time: h=12 m=57
